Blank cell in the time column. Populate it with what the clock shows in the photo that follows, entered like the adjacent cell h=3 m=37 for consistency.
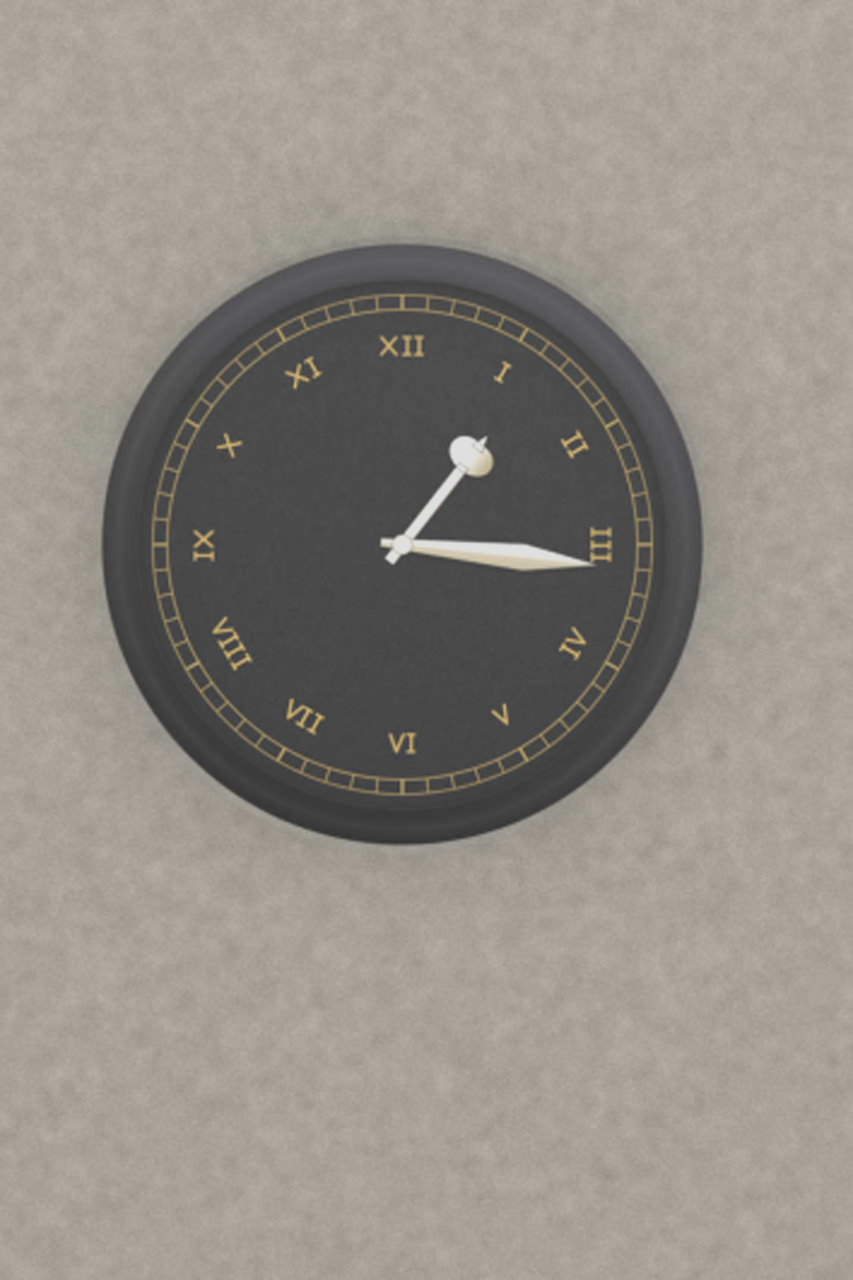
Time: h=1 m=16
